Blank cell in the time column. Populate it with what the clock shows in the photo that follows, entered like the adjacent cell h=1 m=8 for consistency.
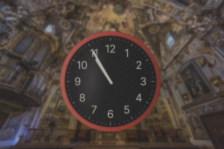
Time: h=10 m=55
